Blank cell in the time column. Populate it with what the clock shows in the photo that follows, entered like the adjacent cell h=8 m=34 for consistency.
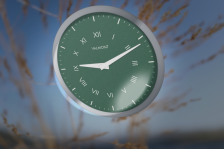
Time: h=9 m=11
